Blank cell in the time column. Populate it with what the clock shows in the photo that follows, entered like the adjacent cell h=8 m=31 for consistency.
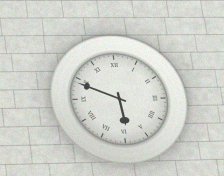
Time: h=5 m=49
